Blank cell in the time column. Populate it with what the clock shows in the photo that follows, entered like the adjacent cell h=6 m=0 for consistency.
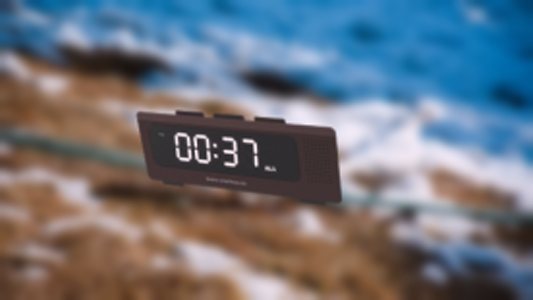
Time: h=0 m=37
